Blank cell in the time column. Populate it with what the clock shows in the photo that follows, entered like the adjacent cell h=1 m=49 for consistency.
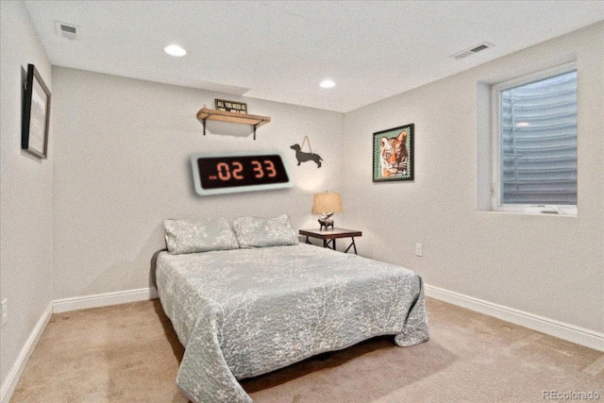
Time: h=2 m=33
